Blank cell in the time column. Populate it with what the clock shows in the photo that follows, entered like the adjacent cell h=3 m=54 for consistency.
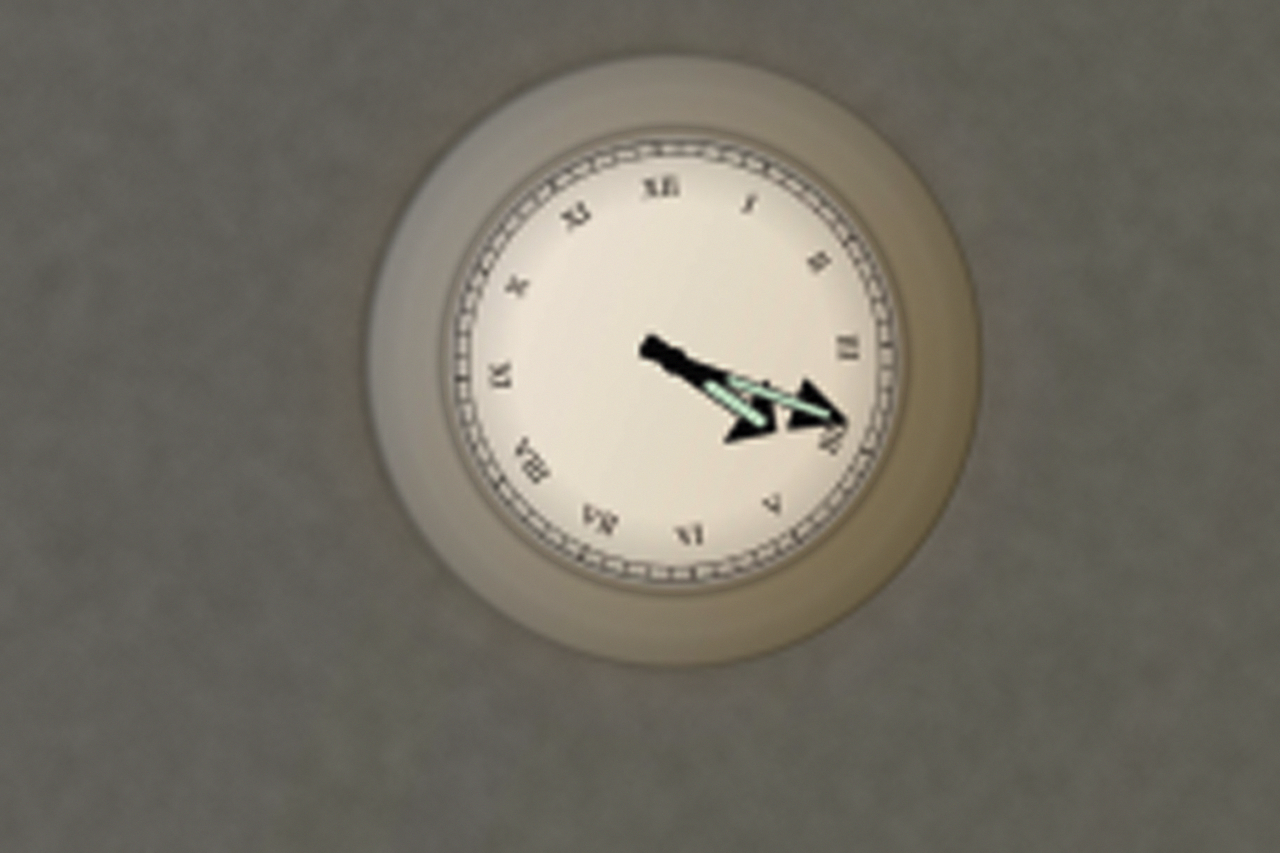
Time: h=4 m=19
